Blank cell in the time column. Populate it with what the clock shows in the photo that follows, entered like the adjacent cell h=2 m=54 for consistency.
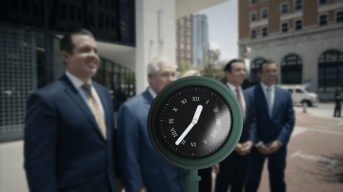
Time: h=12 m=36
